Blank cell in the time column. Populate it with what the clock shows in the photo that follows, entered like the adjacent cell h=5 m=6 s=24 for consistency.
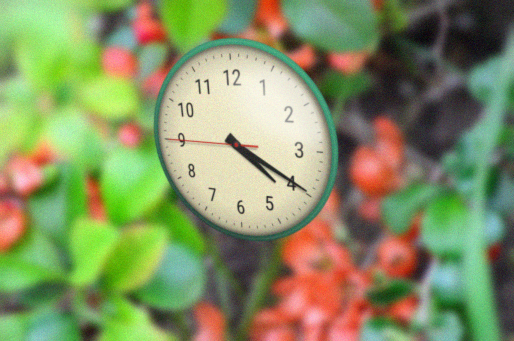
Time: h=4 m=19 s=45
